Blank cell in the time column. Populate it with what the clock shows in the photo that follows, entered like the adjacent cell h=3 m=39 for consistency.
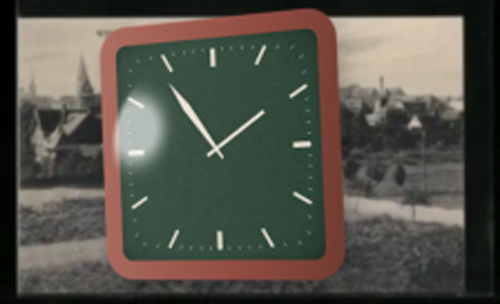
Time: h=1 m=54
